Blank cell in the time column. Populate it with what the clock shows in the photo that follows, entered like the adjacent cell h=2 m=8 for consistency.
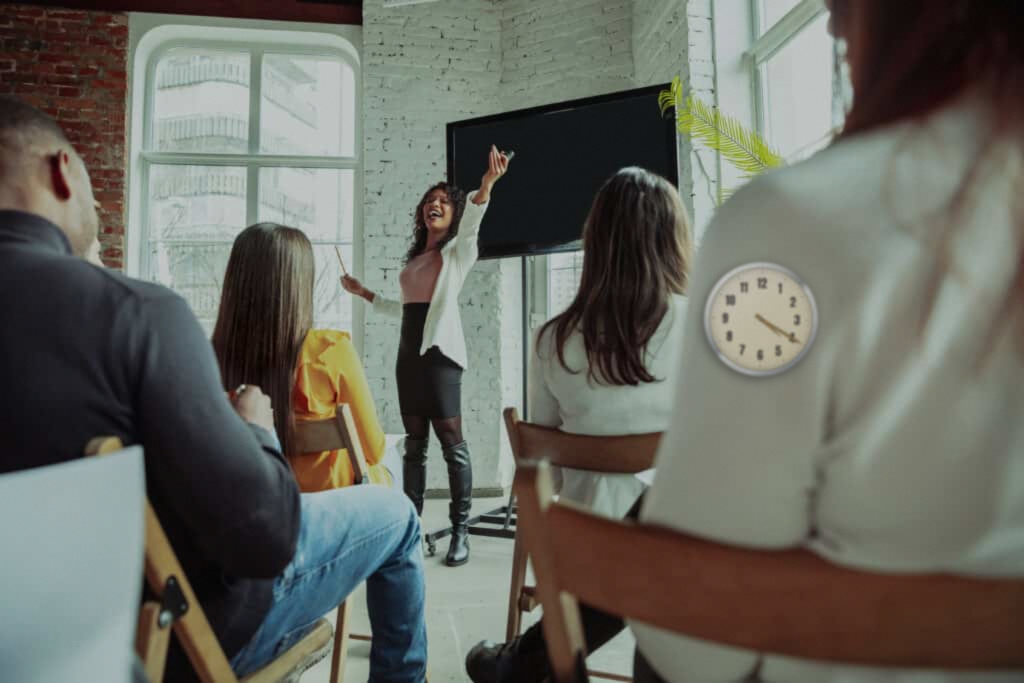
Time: h=4 m=20
